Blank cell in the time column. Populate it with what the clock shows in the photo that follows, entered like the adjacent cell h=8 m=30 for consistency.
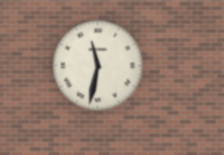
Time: h=11 m=32
